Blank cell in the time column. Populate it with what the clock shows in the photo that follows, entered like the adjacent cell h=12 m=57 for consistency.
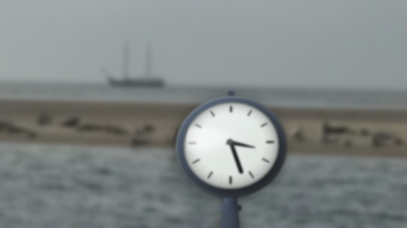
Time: h=3 m=27
